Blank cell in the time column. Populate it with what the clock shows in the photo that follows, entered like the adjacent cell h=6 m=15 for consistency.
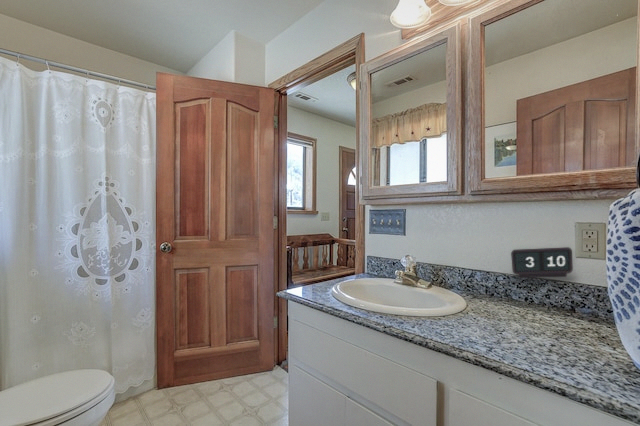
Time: h=3 m=10
